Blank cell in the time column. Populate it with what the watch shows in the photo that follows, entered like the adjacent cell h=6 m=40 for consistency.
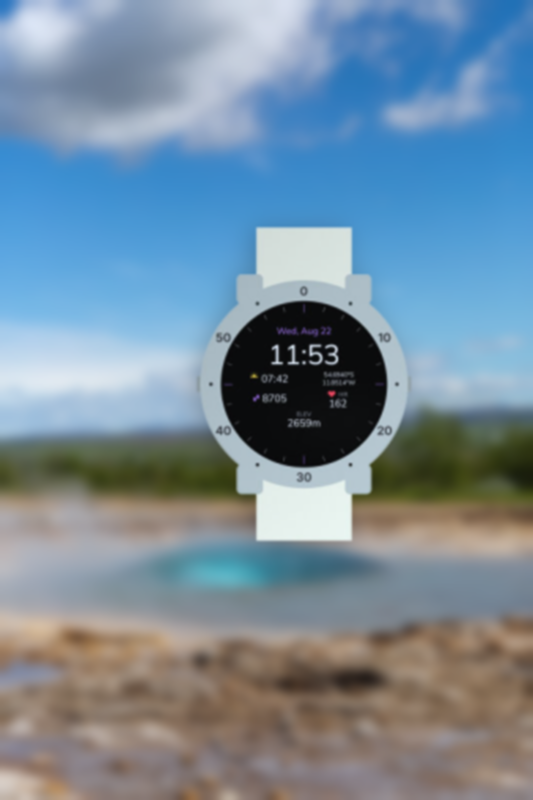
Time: h=11 m=53
